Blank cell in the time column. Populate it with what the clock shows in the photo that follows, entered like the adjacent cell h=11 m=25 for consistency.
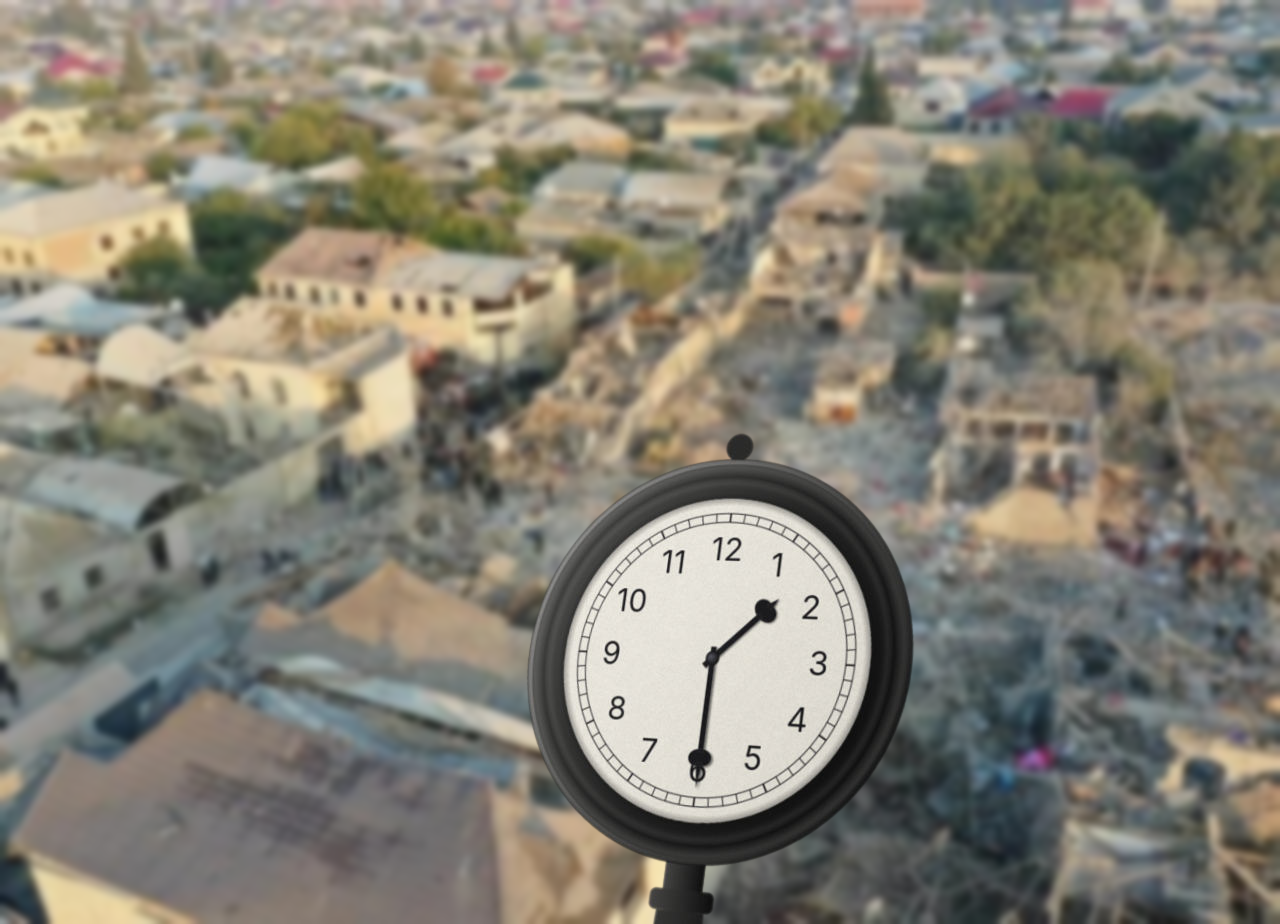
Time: h=1 m=30
